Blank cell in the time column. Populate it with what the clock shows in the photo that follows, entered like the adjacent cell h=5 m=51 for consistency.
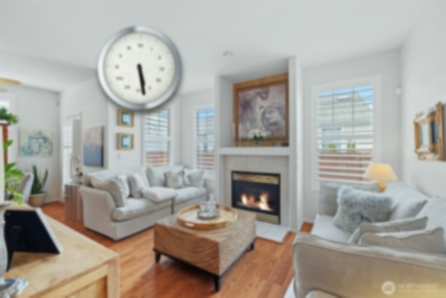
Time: h=5 m=28
